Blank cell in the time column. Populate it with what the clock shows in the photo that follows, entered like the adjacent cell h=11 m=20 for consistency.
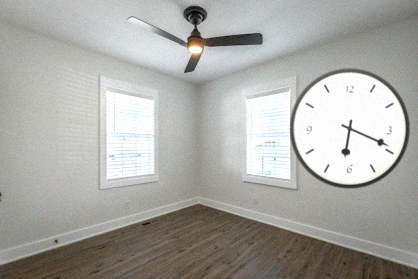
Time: h=6 m=19
